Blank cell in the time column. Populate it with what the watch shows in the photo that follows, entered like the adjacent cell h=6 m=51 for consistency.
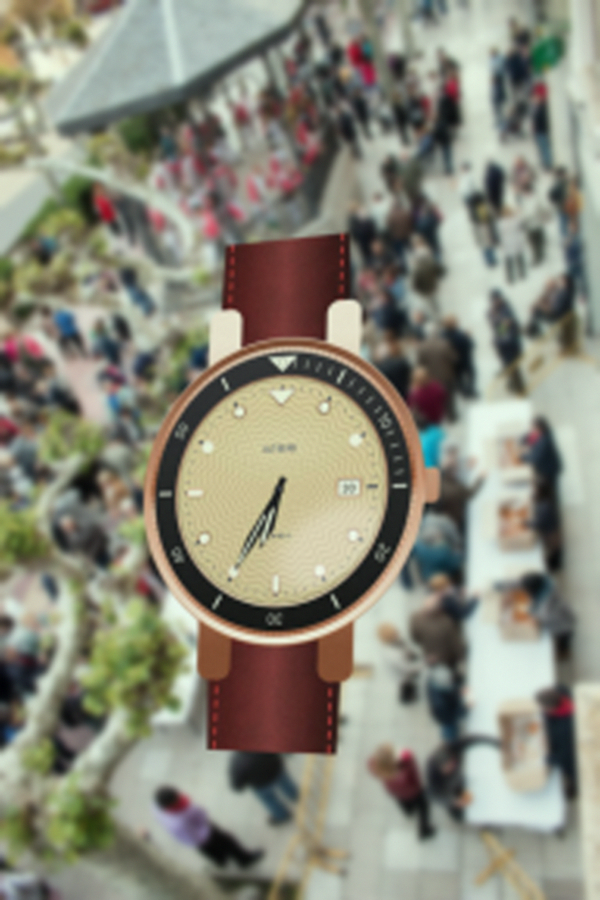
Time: h=6 m=35
